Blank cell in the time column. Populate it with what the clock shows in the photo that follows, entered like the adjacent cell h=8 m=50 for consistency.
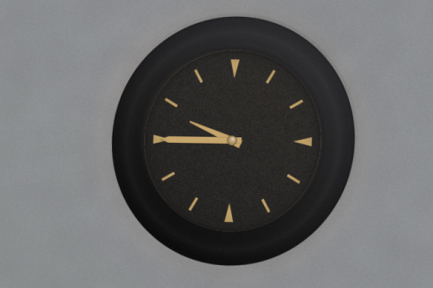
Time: h=9 m=45
